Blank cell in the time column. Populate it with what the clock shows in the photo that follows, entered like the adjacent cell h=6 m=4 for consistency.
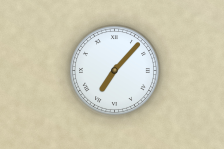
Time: h=7 m=7
